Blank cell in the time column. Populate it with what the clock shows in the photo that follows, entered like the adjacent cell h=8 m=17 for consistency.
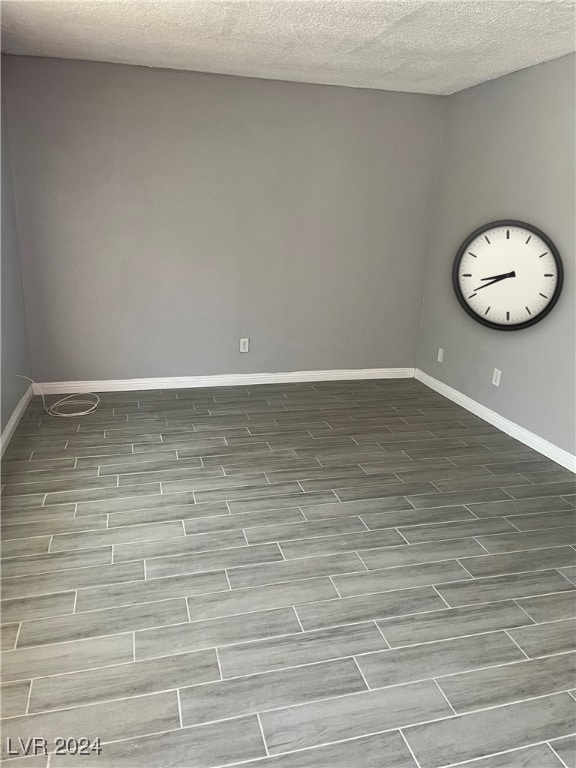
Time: h=8 m=41
